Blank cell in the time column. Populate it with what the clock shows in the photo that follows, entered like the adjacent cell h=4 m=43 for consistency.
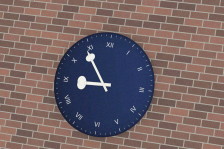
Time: h=8 m=54
